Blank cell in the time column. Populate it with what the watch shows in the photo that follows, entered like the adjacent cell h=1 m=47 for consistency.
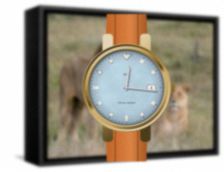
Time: h=12 m=16
